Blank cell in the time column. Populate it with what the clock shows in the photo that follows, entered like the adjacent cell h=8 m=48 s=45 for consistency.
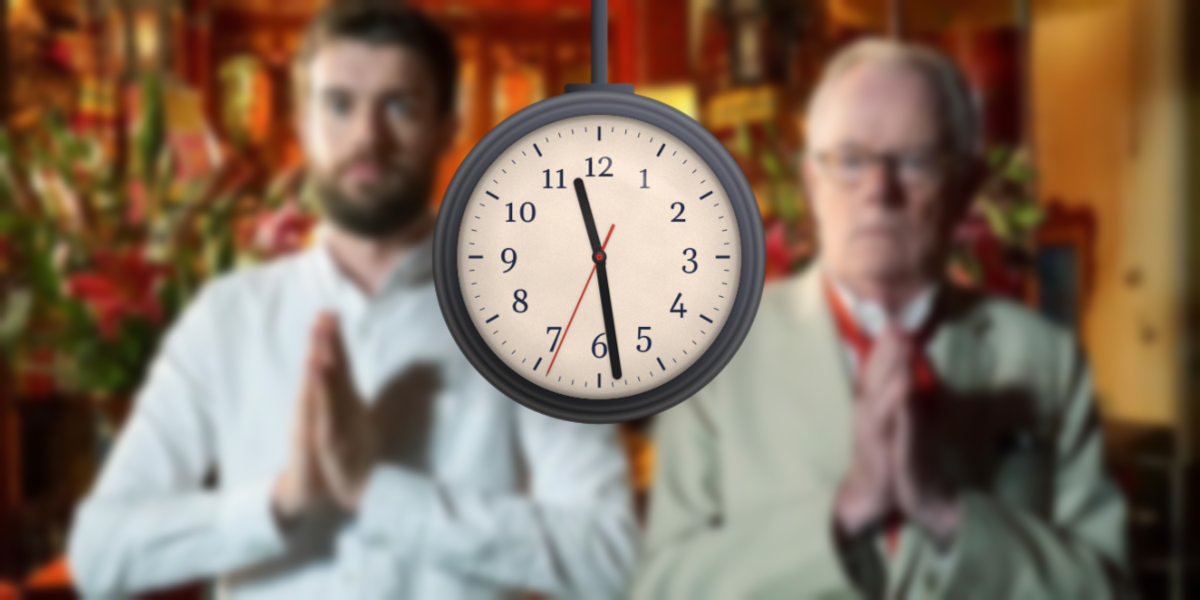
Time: h=11 m=28 s=34
